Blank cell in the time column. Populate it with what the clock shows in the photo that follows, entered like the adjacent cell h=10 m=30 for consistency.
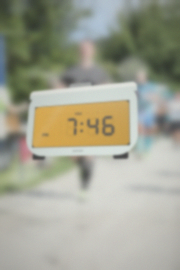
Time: h=7 m=46
